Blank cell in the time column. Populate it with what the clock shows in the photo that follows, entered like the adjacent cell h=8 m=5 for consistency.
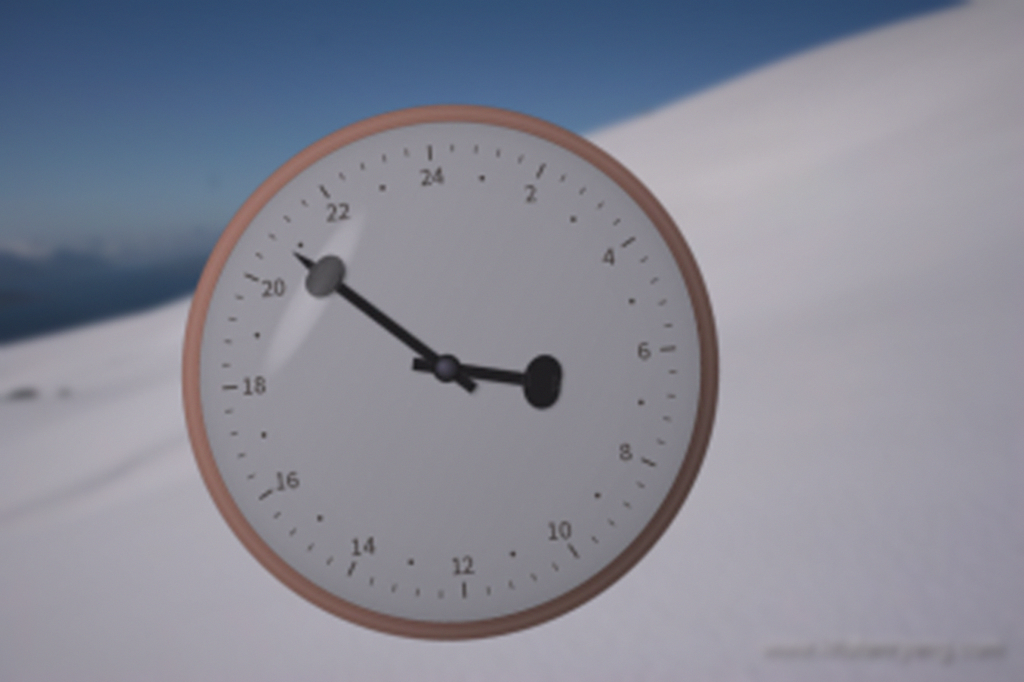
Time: h=6 m=52
